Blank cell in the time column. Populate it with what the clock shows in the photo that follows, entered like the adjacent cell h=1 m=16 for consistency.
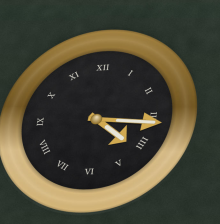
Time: h=4 m=16
